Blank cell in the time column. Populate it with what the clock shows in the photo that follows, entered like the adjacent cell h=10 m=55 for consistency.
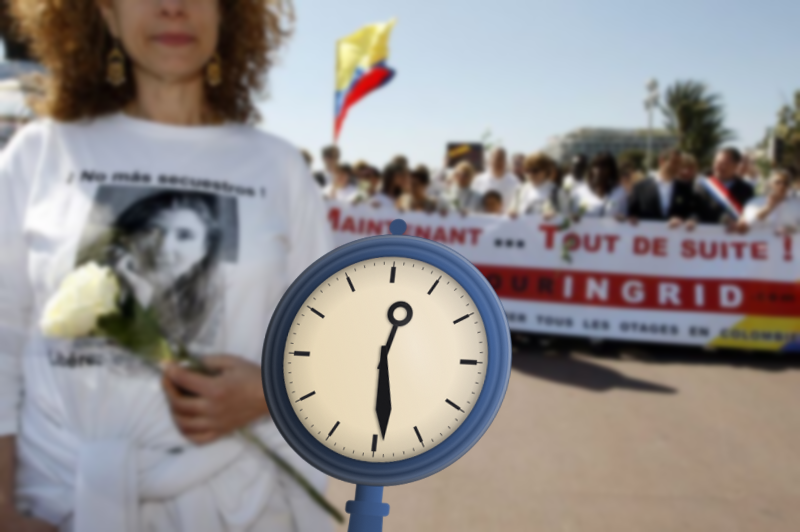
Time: h=12 m=29
